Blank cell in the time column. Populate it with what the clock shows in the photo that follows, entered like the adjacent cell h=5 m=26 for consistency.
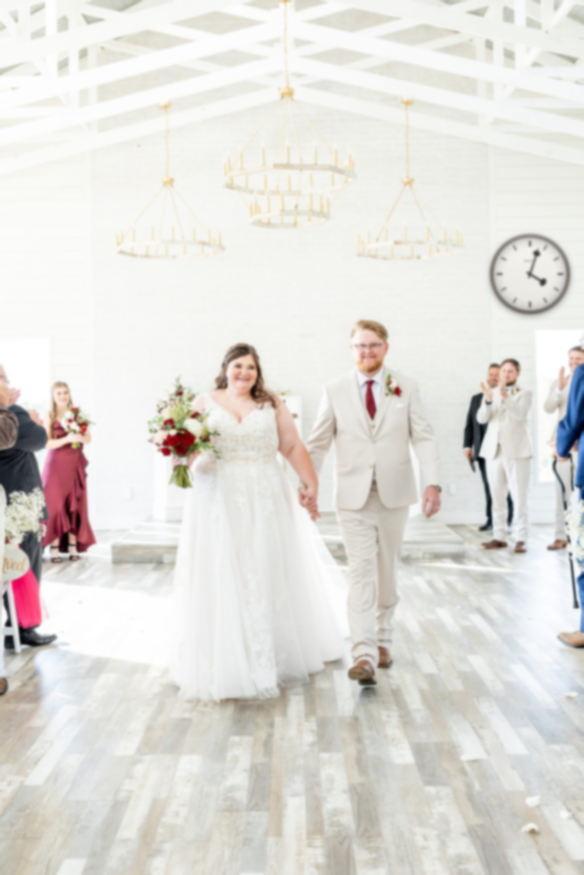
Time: h=4 m=3
